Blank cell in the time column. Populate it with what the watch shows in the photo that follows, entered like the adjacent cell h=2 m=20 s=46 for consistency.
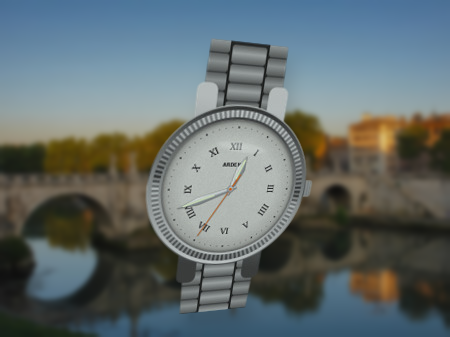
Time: h=12 m=41 s=35
